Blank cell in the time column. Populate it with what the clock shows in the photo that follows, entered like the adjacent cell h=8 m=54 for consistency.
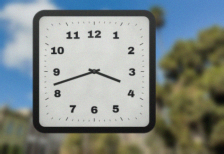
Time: h=3 m=42
